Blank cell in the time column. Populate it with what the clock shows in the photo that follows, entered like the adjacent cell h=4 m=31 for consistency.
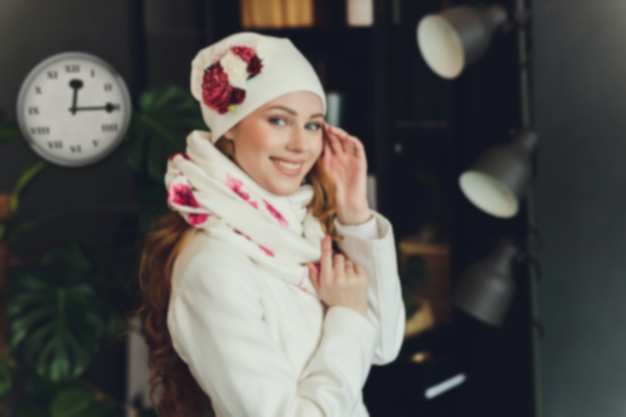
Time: h=12 m=15
